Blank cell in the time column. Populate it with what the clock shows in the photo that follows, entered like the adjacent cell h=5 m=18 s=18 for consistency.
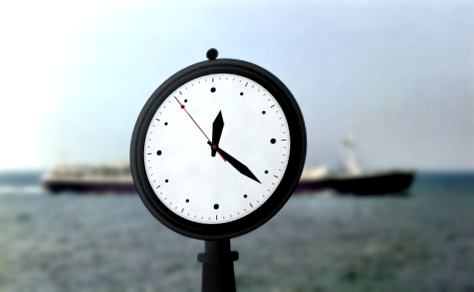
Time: h=12 m=21 s=54
